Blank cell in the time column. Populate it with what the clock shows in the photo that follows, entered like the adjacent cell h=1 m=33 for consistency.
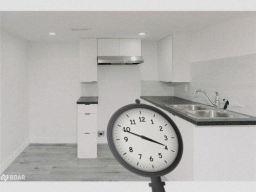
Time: h=3 m=49
